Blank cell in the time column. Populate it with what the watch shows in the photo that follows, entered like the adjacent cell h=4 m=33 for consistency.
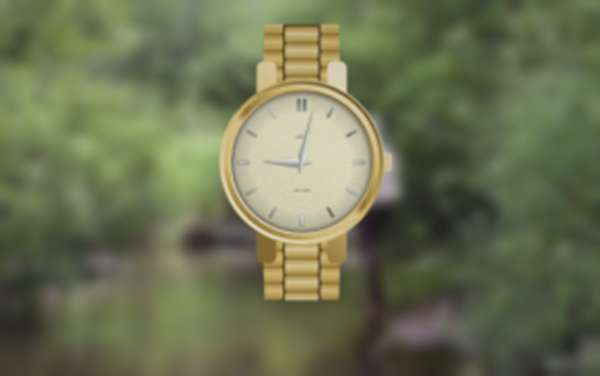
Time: h=9 m=2
